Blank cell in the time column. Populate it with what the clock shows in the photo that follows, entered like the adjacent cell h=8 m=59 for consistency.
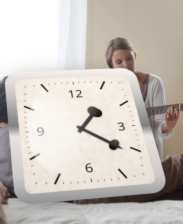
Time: h=1 m=21
